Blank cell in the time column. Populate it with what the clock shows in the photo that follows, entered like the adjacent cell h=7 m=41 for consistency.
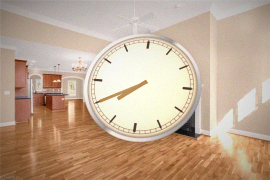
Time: h=7 m=40
